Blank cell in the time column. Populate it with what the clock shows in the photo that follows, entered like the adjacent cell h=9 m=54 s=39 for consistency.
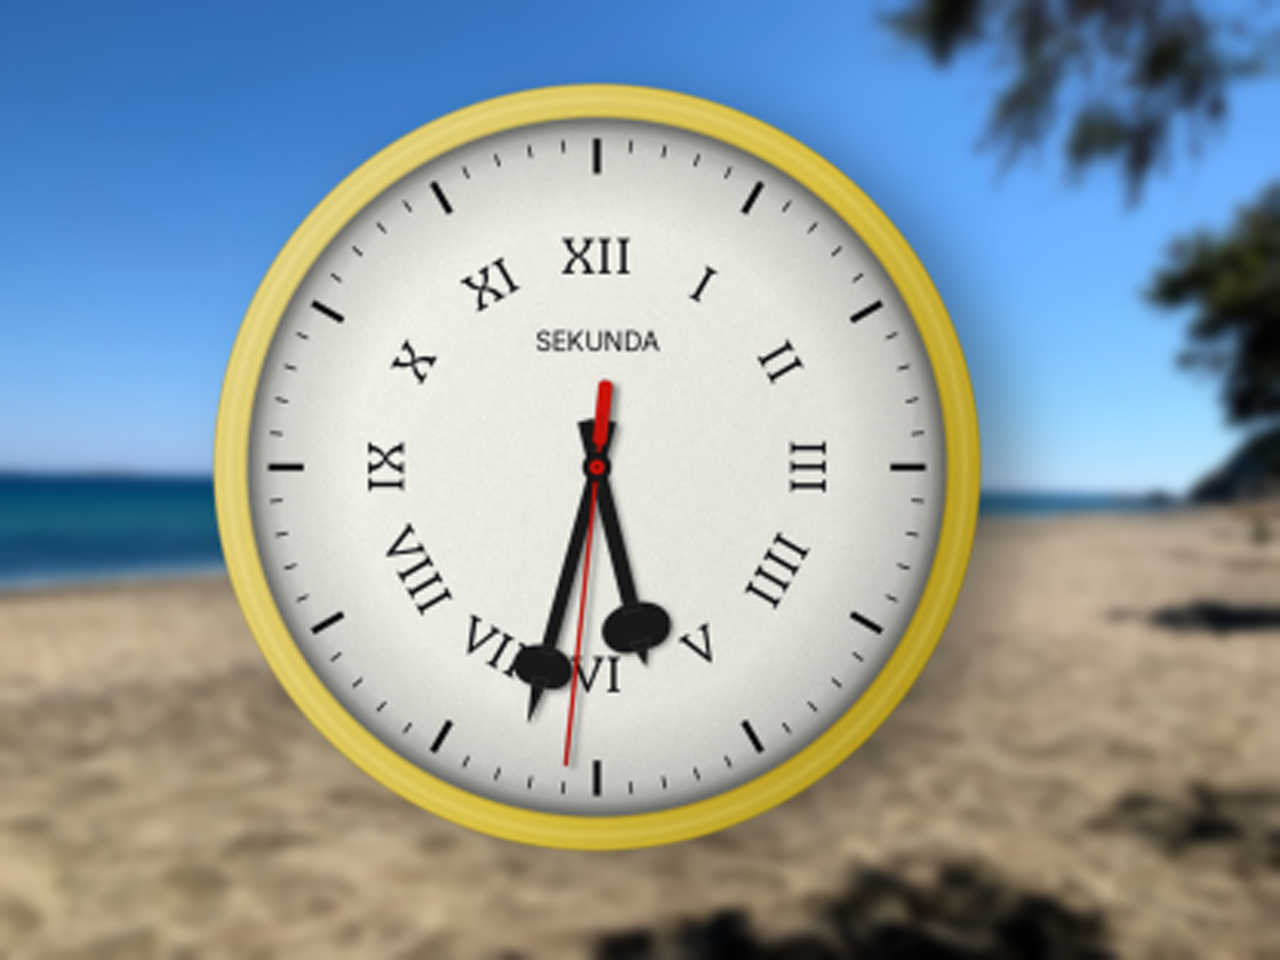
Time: h=5 m=32 s=31
